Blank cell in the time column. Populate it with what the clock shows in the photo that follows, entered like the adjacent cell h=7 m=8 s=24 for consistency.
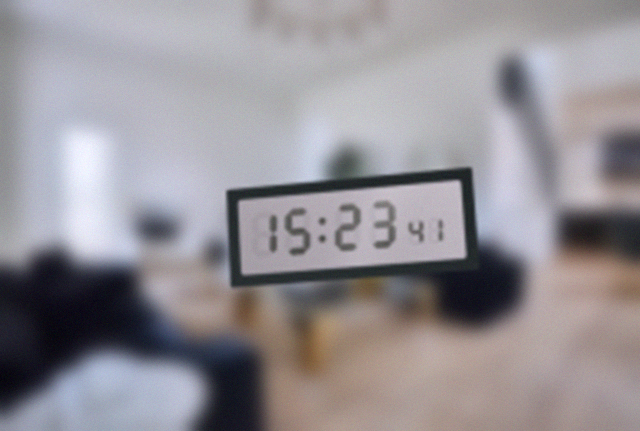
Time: h=15 m=23 s=41
